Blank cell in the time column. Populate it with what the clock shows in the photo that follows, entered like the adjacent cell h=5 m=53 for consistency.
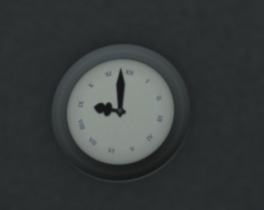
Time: h=8 m=58
